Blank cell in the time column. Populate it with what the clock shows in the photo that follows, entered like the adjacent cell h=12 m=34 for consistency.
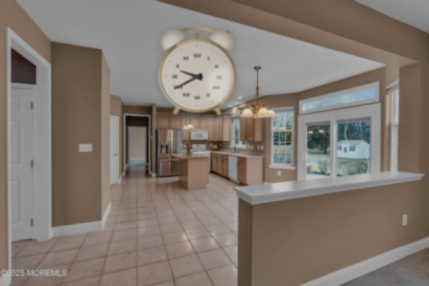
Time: h=9 m=40
